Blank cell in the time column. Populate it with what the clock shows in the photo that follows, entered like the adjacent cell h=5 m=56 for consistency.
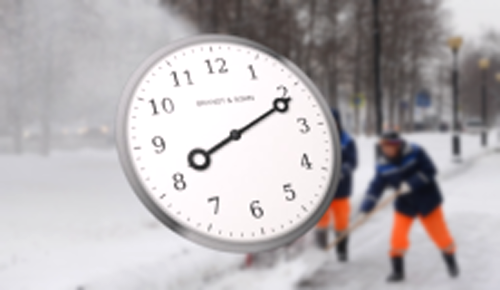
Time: h=8 m=11
